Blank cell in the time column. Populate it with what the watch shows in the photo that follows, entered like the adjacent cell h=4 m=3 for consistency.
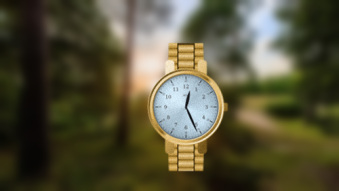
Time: h=12 m=26
